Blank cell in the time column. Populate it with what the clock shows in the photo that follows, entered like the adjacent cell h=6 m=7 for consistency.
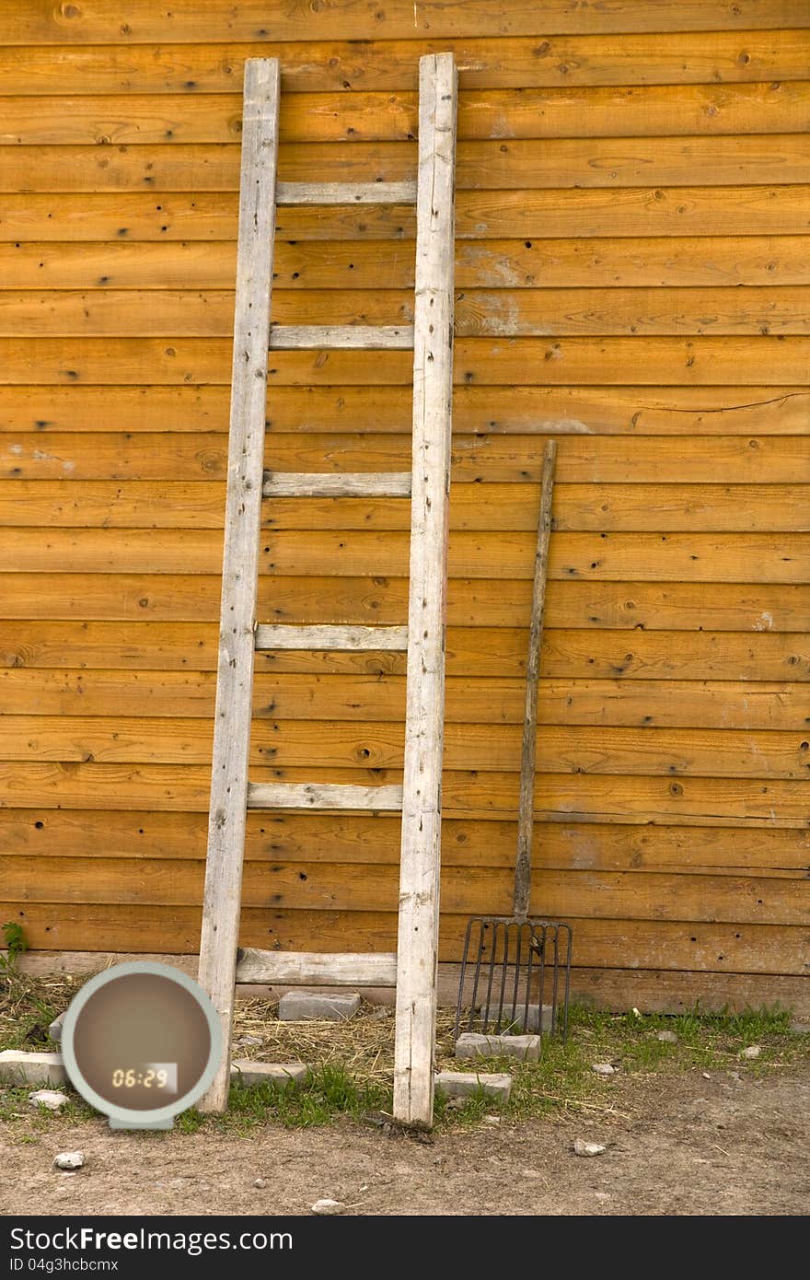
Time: h=6 m=29
